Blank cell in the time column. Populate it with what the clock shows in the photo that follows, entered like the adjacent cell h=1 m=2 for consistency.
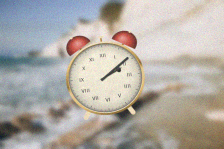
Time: h=2 m=9
